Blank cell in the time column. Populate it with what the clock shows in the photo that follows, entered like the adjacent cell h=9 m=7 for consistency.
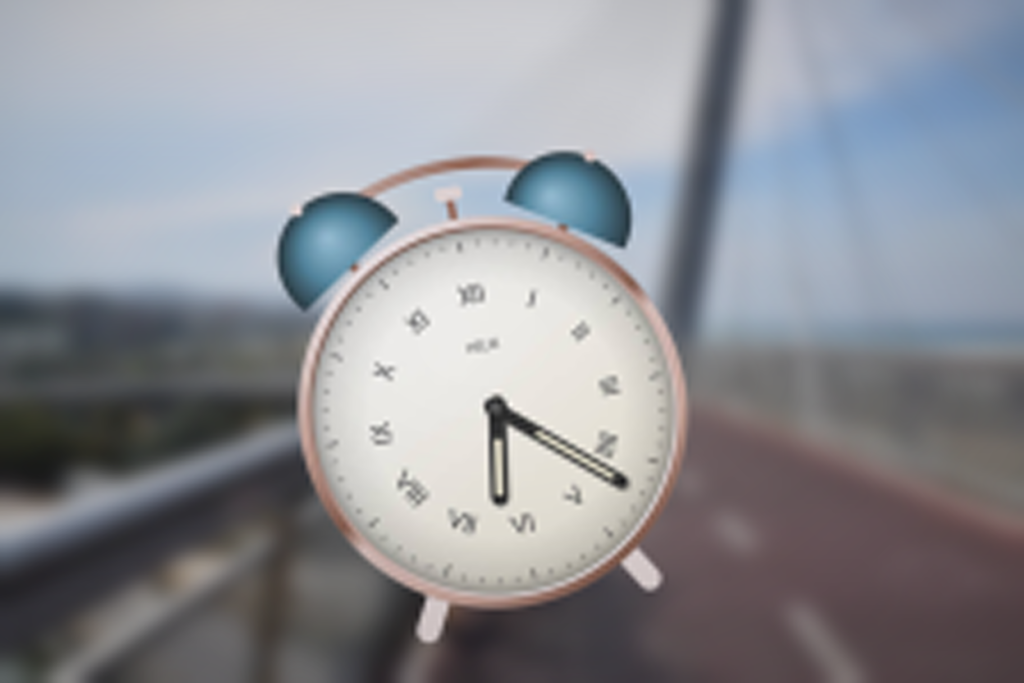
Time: h=6 m=22
